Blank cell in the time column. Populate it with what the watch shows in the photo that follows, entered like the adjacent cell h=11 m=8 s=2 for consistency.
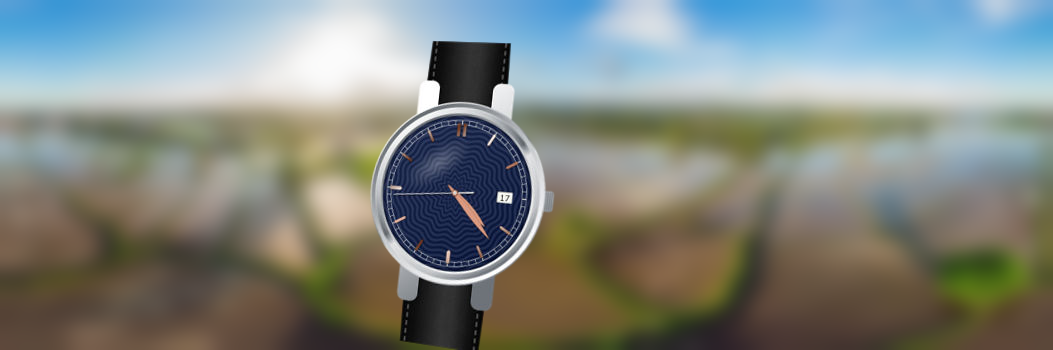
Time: h=4 m=22 s=44
